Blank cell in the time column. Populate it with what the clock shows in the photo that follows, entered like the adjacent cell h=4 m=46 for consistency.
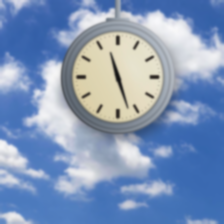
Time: h=11 m=27
